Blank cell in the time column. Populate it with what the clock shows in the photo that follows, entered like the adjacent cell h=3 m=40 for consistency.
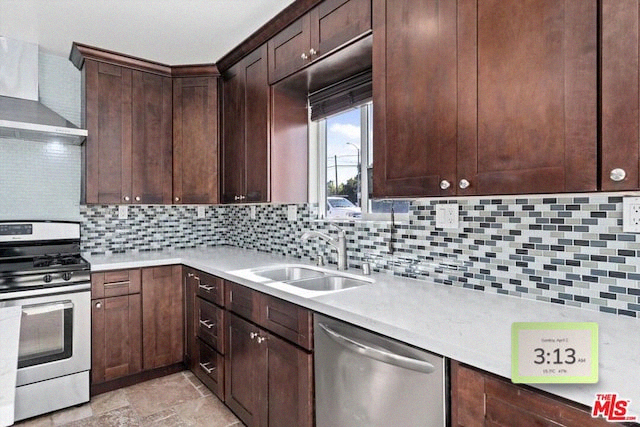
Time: h=3 m=13
